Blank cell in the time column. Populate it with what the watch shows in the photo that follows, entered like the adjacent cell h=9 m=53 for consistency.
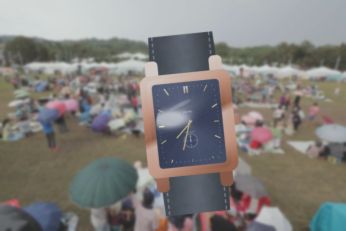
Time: h=7 m=33
